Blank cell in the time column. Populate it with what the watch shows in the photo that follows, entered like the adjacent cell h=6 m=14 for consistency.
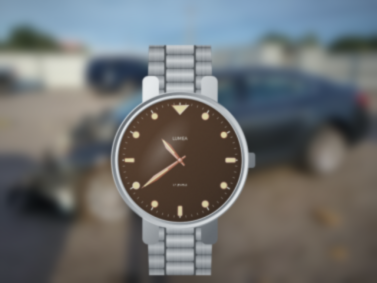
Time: h=10 m=39
